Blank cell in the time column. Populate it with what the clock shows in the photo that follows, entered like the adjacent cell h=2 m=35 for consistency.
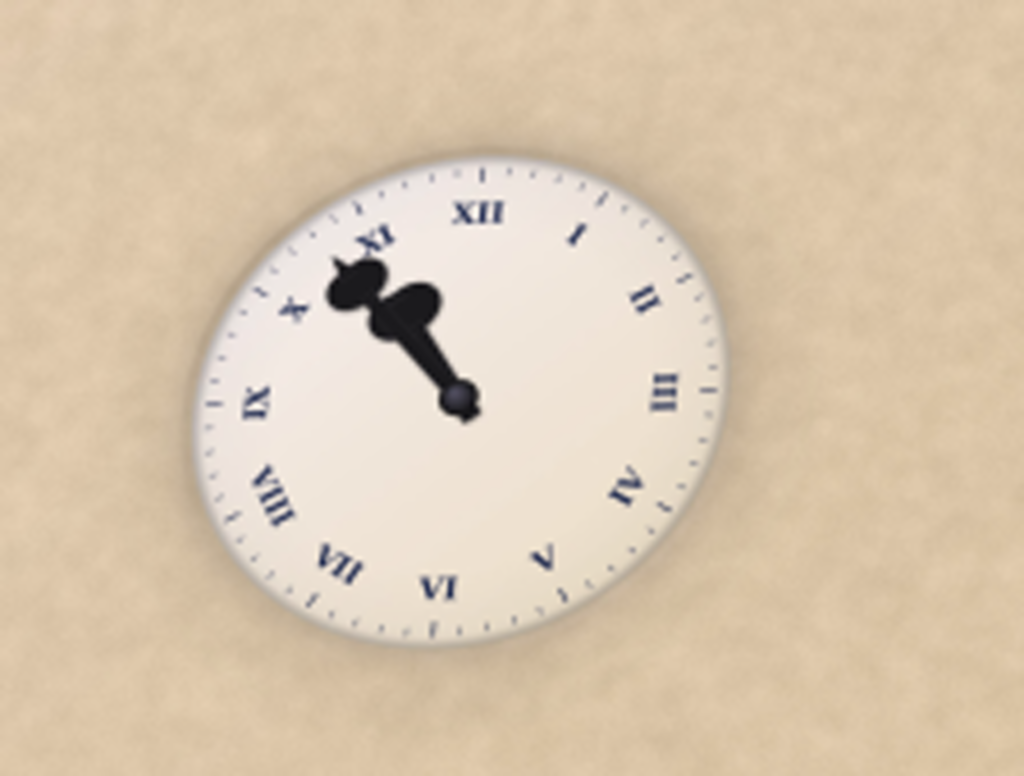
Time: h=10 m=53
